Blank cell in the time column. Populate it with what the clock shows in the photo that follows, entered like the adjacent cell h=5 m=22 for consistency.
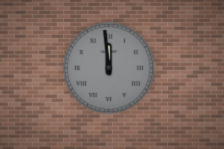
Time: h=11 m=59
